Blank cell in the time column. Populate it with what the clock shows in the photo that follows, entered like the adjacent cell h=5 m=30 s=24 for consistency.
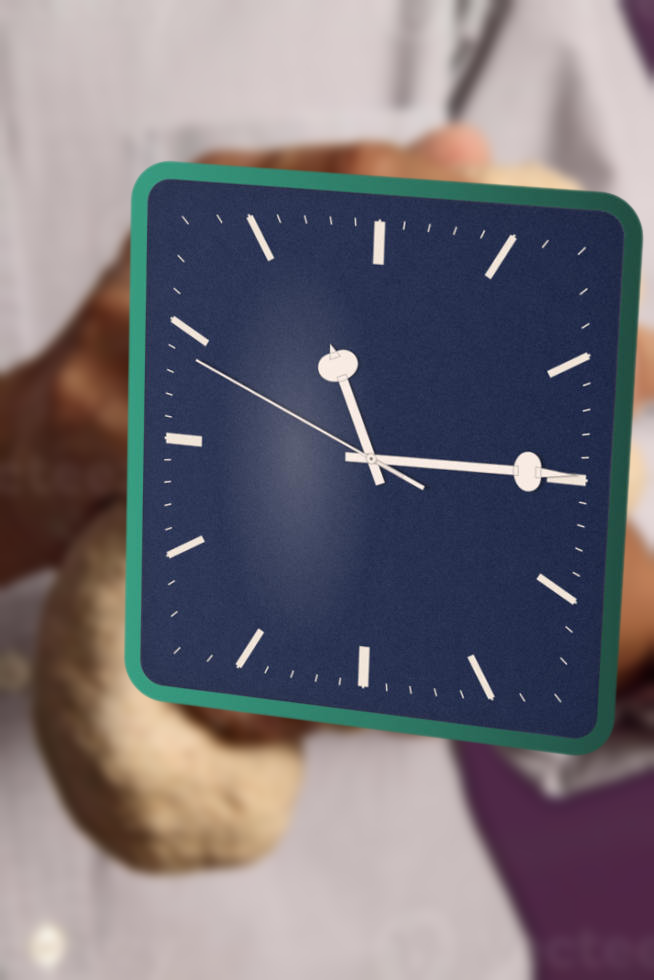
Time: h=11 m=14 s=49
